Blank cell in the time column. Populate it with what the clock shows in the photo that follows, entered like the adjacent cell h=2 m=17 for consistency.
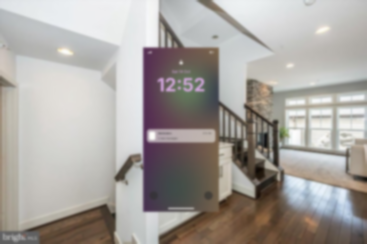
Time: h=12 m=52
